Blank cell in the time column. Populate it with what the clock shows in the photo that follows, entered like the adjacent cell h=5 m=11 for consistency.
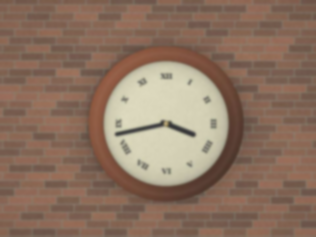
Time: h=3 m=43
